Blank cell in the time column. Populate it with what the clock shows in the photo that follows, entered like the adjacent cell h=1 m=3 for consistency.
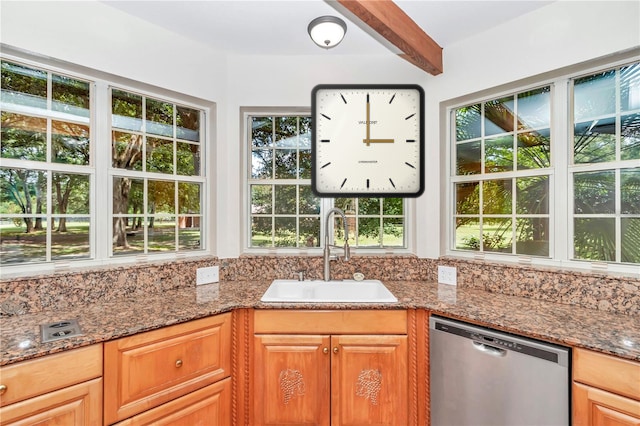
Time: h=3 m=0
